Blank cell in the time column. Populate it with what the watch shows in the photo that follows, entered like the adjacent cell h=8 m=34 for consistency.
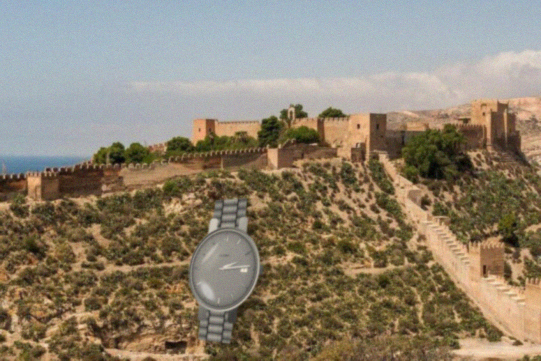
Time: h=2 m=14
